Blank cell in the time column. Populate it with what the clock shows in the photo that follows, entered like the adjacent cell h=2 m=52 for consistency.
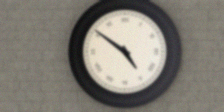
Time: h=4 m=51
